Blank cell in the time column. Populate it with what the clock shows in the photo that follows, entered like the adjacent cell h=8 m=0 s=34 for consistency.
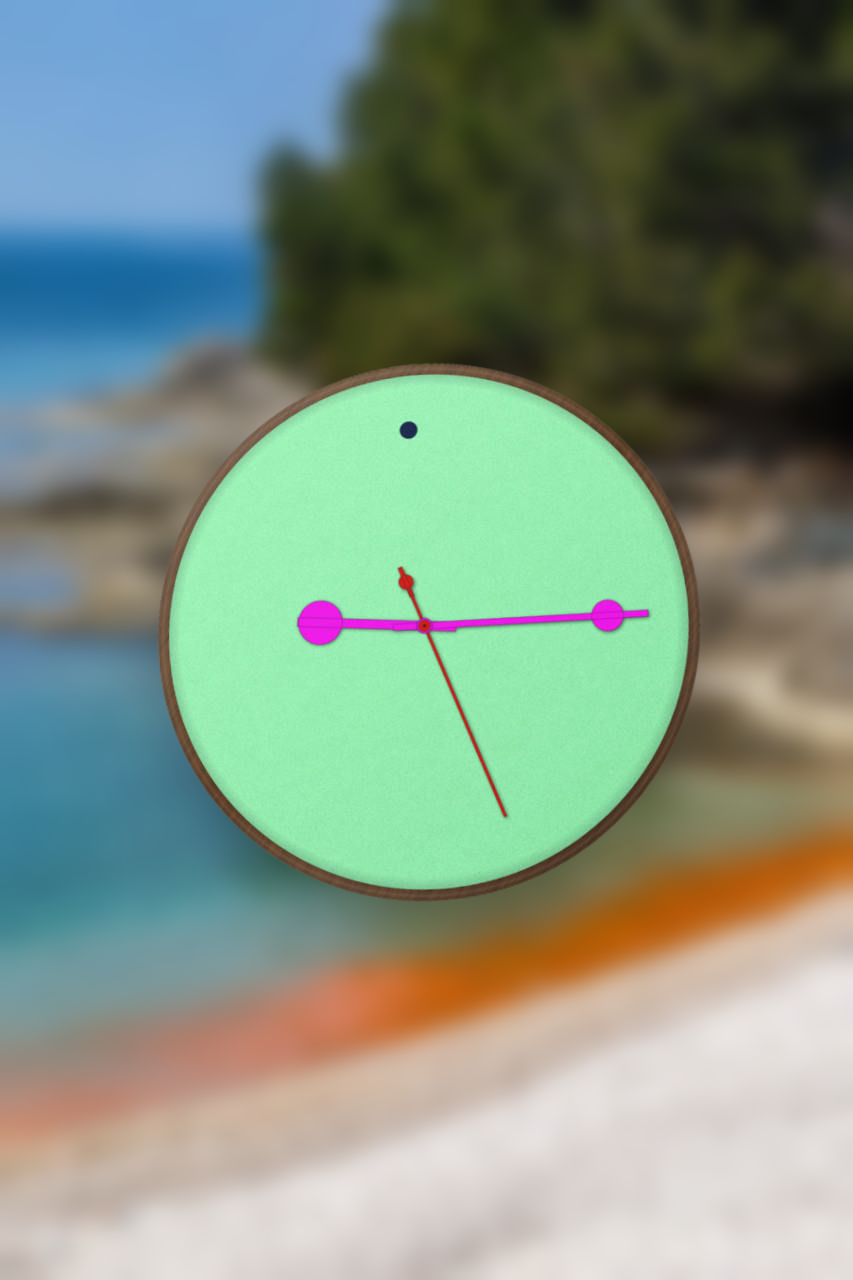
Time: h=9 m=15 s=27
